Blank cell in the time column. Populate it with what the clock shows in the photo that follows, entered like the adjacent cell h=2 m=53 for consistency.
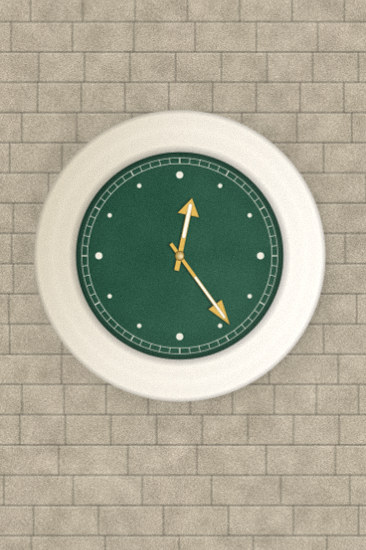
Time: h=12 m=24
